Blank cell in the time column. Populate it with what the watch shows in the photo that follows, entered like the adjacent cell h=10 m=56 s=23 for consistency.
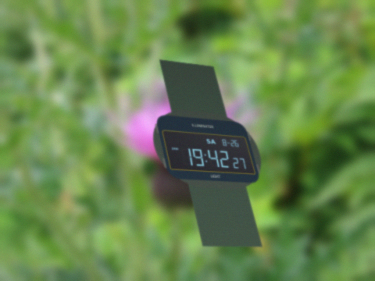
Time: h=19 m=42 s=27
